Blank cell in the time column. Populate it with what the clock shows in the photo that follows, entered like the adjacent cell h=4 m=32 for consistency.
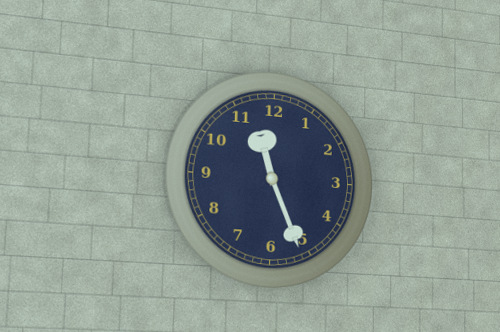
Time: h=11 m=26
